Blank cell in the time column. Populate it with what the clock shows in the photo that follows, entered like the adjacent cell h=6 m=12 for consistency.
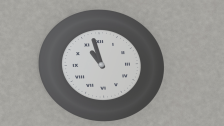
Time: h=10 m=58
